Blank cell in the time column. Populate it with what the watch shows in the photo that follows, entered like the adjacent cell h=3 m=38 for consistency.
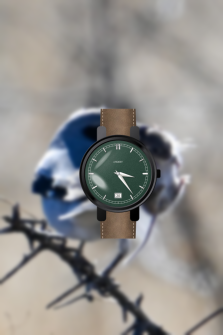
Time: h=3 m=24
